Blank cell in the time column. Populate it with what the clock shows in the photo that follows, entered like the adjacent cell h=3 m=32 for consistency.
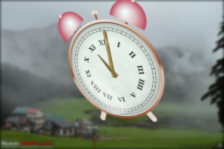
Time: h=11 m=1
